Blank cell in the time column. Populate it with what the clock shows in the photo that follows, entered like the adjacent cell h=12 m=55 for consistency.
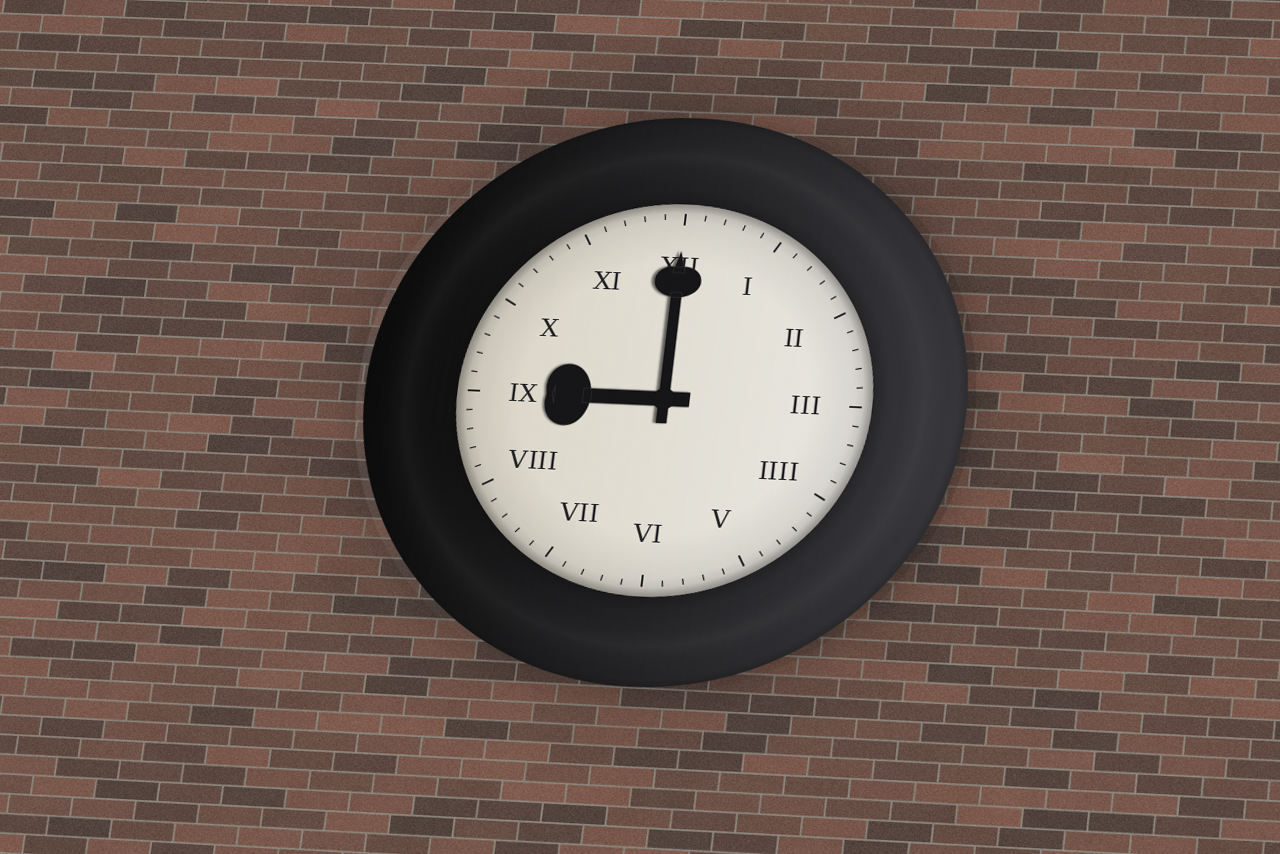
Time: h=9 m=0
